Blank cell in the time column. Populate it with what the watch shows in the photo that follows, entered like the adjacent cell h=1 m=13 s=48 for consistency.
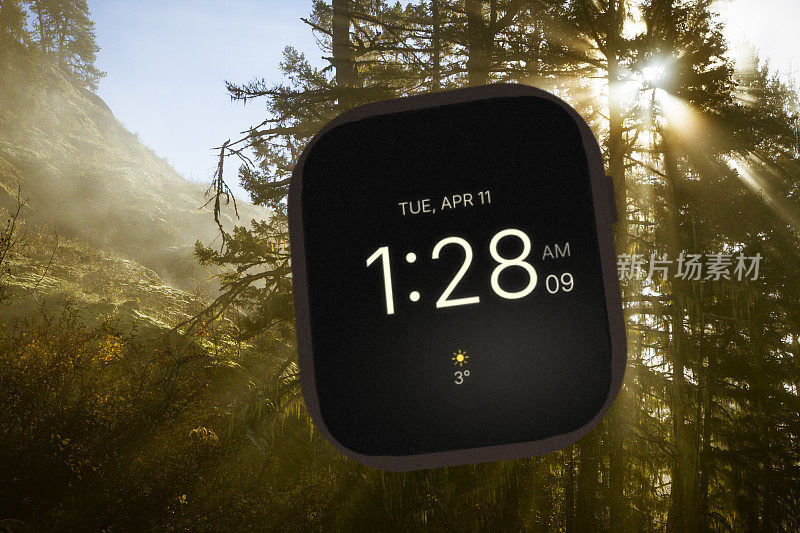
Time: h=1 m=28 s=9
